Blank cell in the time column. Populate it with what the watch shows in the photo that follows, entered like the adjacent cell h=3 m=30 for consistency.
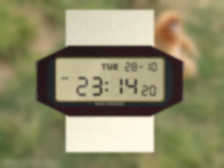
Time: h=23 m=14
